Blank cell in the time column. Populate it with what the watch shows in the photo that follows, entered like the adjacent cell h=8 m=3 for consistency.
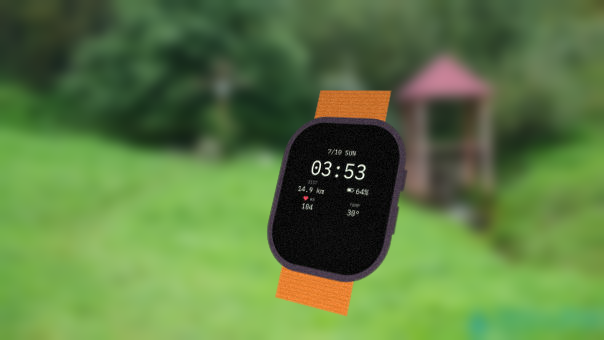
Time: h=3 m=53
